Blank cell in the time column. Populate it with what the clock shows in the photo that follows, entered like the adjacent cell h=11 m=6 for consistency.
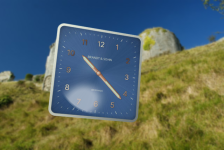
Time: h=10 m=22
